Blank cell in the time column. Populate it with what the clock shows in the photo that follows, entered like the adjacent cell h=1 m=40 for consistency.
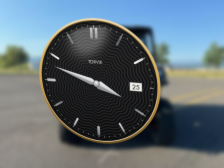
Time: h=3 m=48
